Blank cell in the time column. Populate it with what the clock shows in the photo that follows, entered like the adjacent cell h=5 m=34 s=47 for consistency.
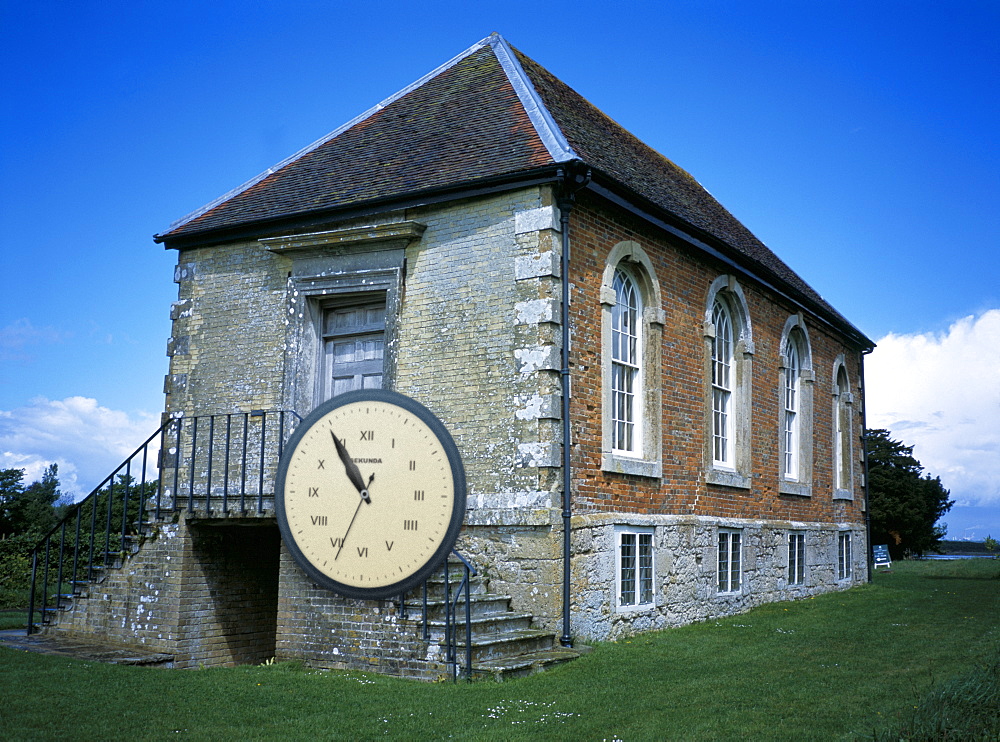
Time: h=10 m=54 s=34
